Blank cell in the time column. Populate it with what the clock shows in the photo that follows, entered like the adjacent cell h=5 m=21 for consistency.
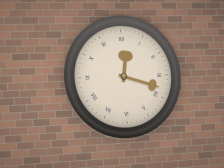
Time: h=12 m=18
